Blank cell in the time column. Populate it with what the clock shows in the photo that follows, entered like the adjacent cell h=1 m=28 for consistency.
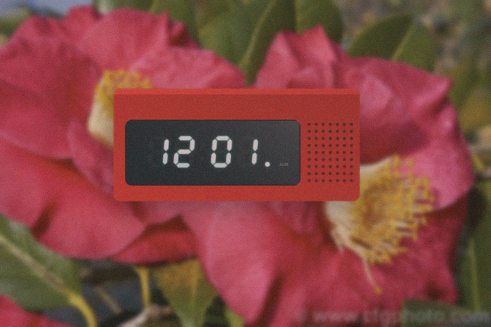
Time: h=12 m=1
